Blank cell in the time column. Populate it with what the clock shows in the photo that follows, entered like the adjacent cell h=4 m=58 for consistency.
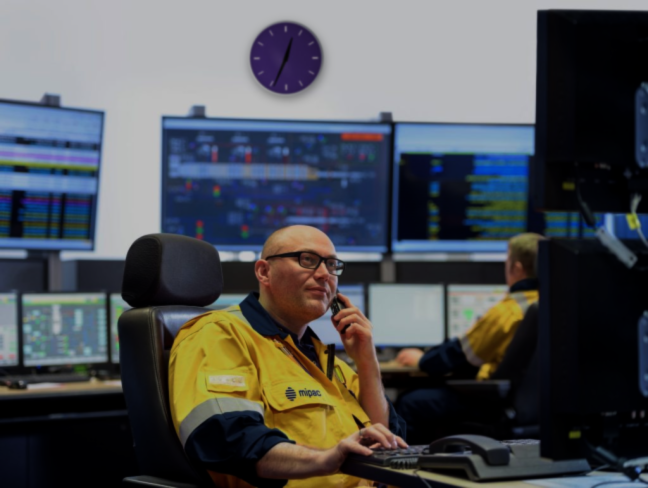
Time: h=12 m=34
